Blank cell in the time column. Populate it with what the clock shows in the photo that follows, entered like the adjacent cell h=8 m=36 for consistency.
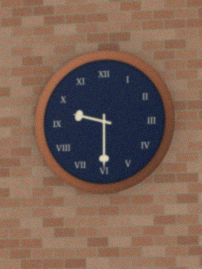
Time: h=9 m=30
